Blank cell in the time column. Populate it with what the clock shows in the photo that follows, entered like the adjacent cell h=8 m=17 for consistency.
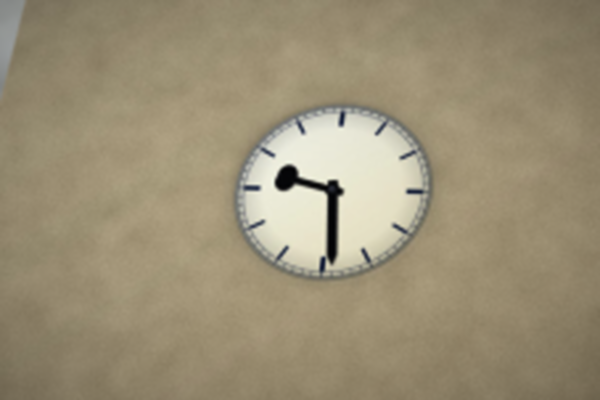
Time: h=9 m=29
